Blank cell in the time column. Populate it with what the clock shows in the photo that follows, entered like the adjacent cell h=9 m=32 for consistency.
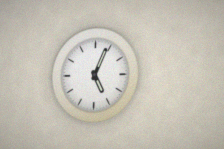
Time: h=5 m=4
